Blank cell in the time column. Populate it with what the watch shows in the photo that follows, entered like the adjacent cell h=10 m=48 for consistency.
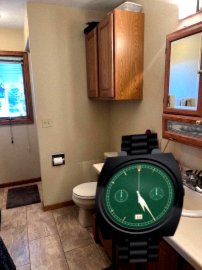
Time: h=5 m=25
